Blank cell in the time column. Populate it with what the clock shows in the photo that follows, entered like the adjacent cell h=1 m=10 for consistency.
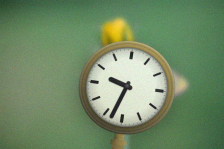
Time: h=9 m=33
